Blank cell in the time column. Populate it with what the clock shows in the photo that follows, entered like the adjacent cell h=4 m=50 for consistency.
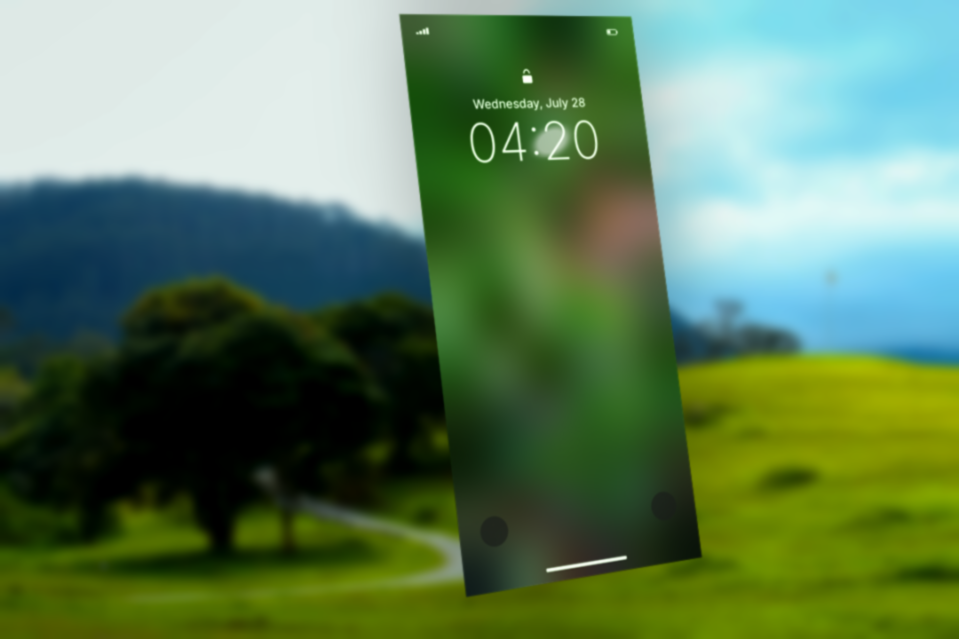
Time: h=4 m=20
